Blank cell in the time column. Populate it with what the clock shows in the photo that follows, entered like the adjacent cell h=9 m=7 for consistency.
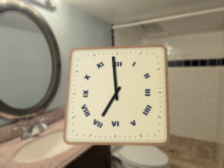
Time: h=6 m=59
